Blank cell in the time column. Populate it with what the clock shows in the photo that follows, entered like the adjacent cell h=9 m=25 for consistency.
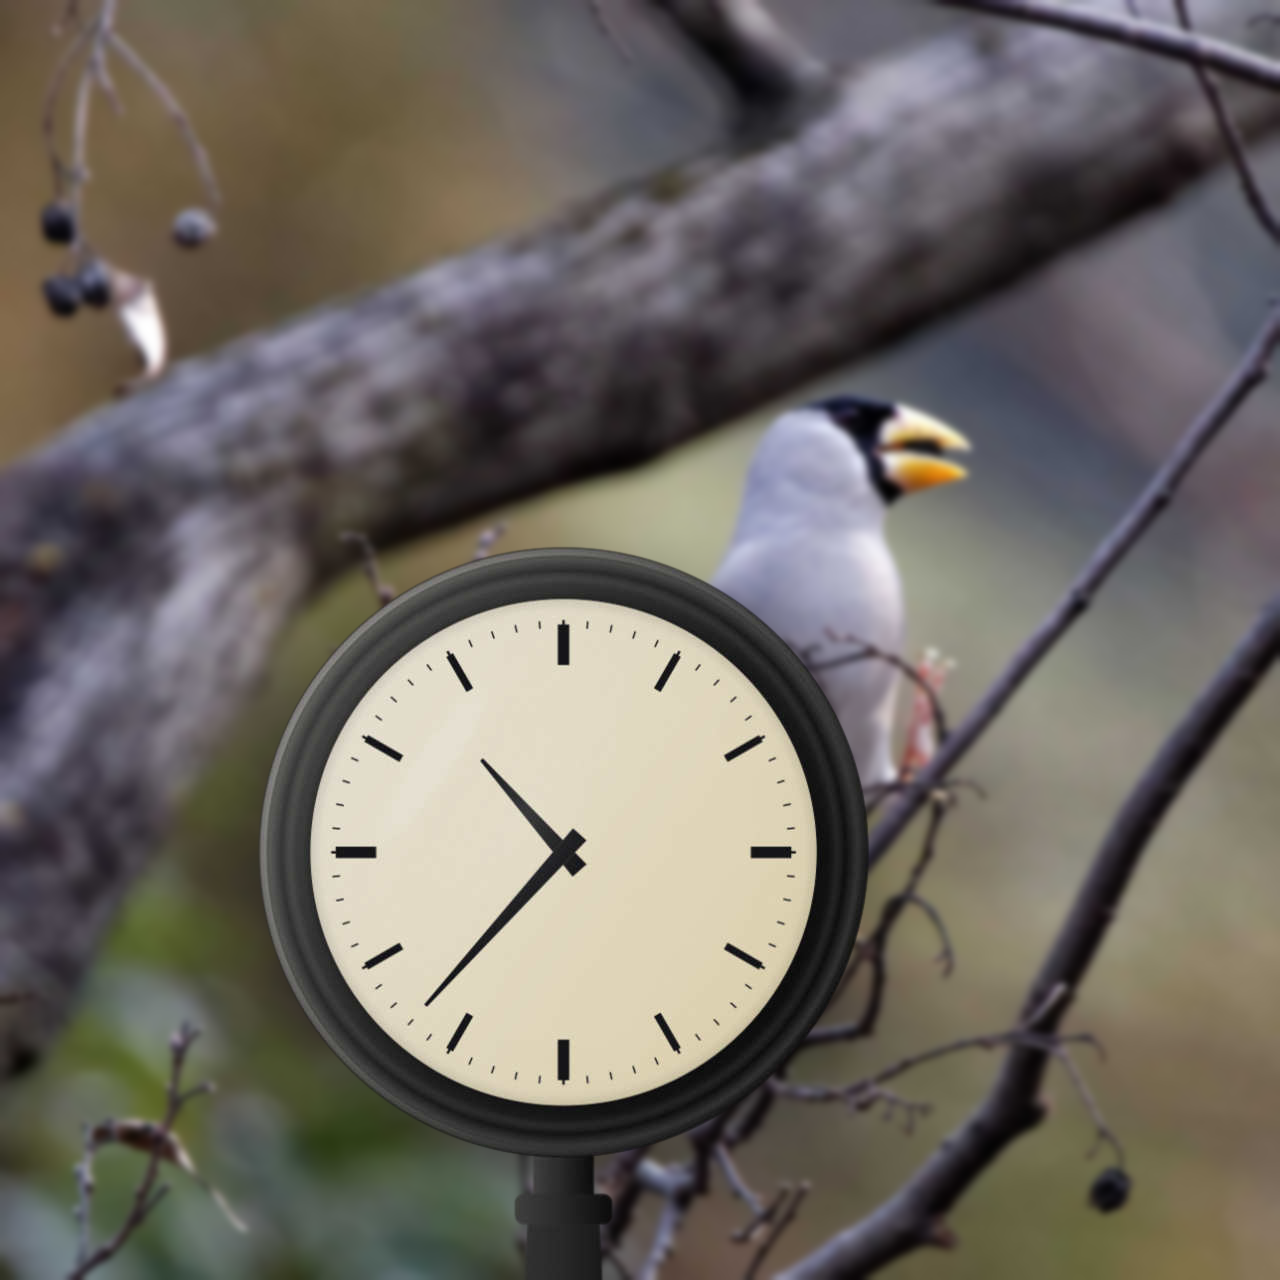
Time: h=10 m=37
